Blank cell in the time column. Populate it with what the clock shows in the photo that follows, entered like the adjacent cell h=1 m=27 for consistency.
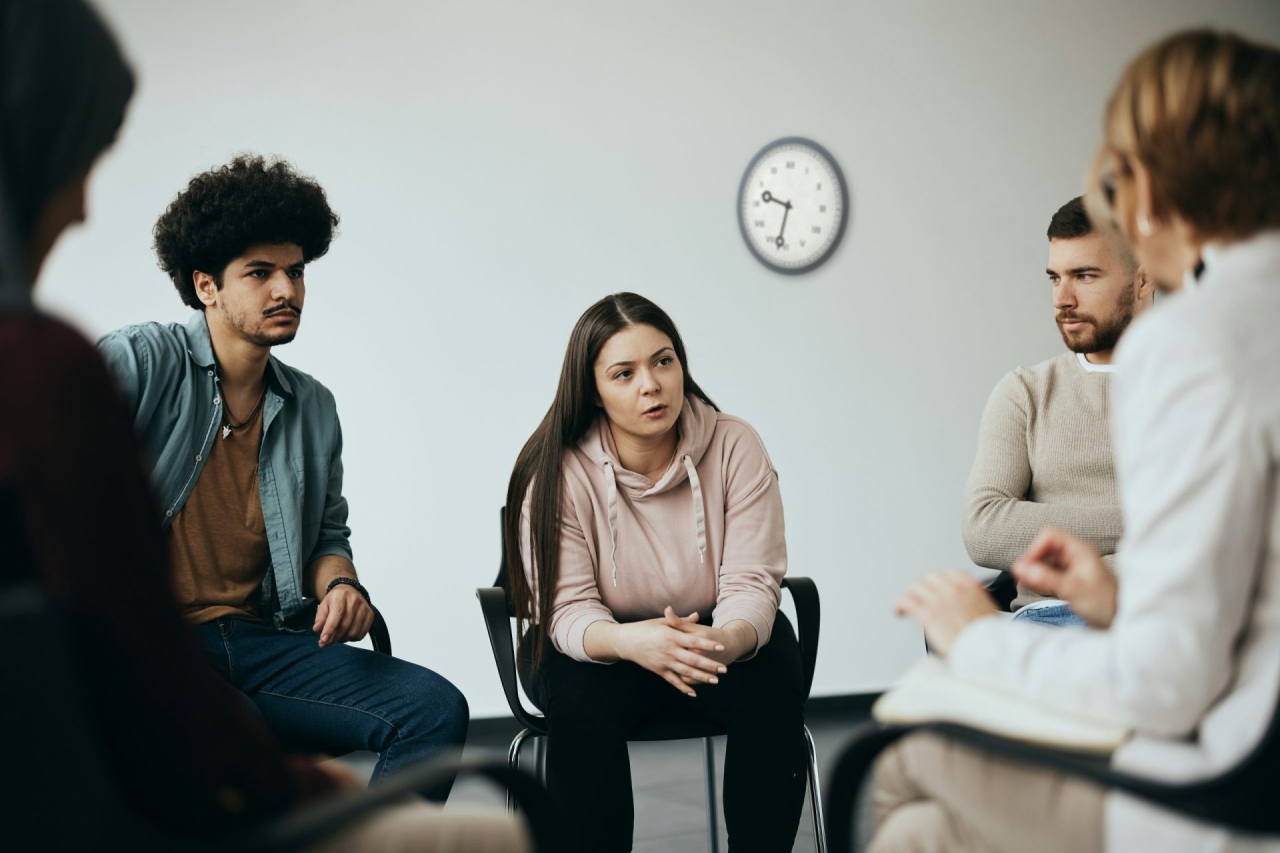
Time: h=9 m=32
